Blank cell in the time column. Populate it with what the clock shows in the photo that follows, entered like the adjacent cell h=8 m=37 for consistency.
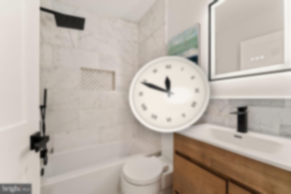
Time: h=11 m=49
